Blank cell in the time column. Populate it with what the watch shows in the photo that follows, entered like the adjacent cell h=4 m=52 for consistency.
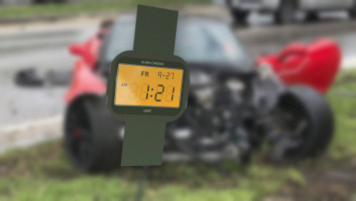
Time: h=1 m=21
